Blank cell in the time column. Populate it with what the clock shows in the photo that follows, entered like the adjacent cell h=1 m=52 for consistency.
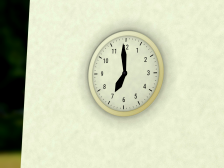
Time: h=6 m=59
